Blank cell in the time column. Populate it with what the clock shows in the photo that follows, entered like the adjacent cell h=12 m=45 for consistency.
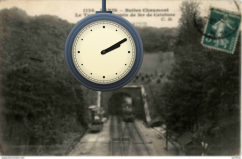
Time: h=2 m=10
